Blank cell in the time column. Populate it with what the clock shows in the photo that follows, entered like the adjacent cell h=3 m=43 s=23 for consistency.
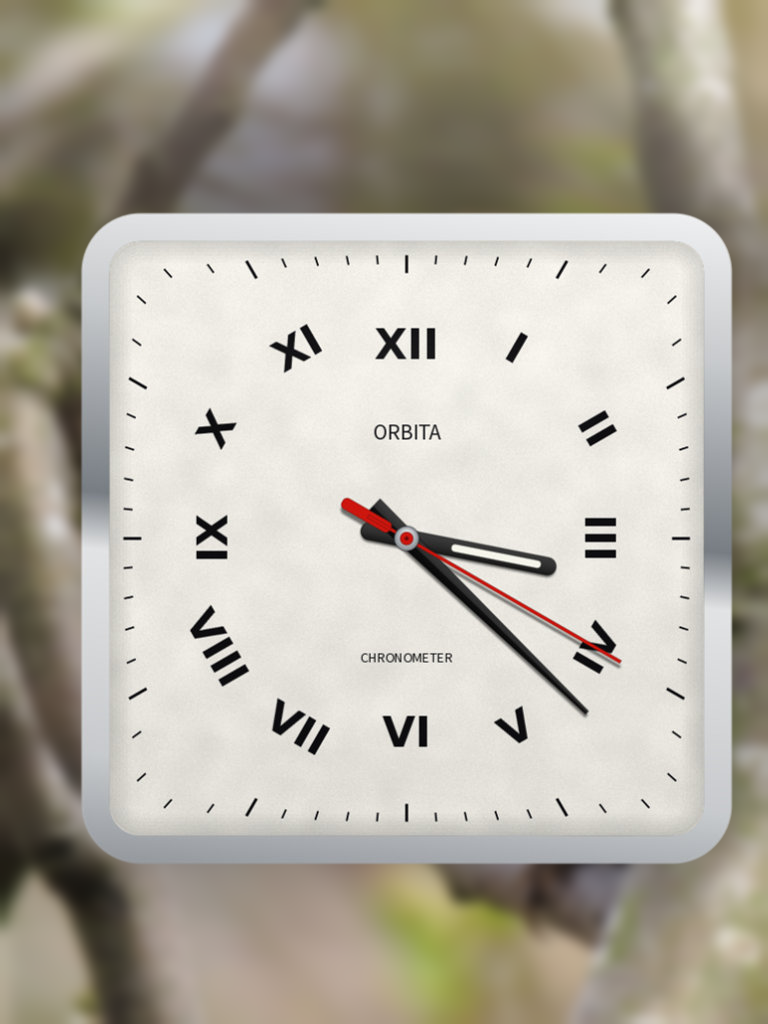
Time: h=3 m=22 s=20
